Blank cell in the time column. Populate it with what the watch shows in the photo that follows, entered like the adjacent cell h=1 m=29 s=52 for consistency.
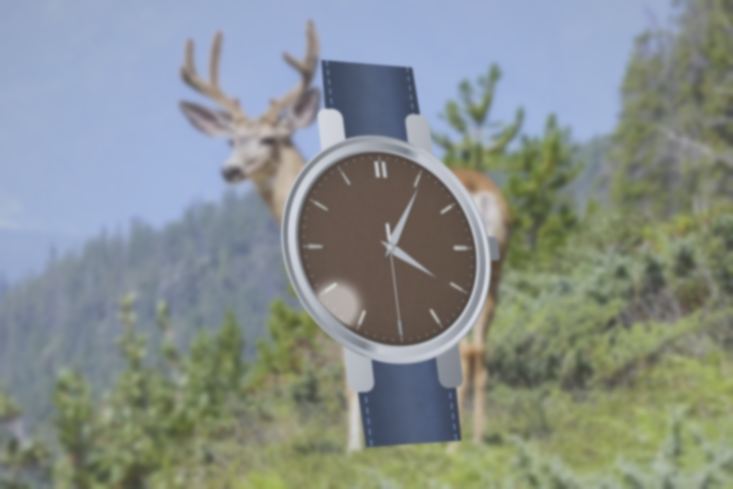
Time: h=4 m=5 s=30
